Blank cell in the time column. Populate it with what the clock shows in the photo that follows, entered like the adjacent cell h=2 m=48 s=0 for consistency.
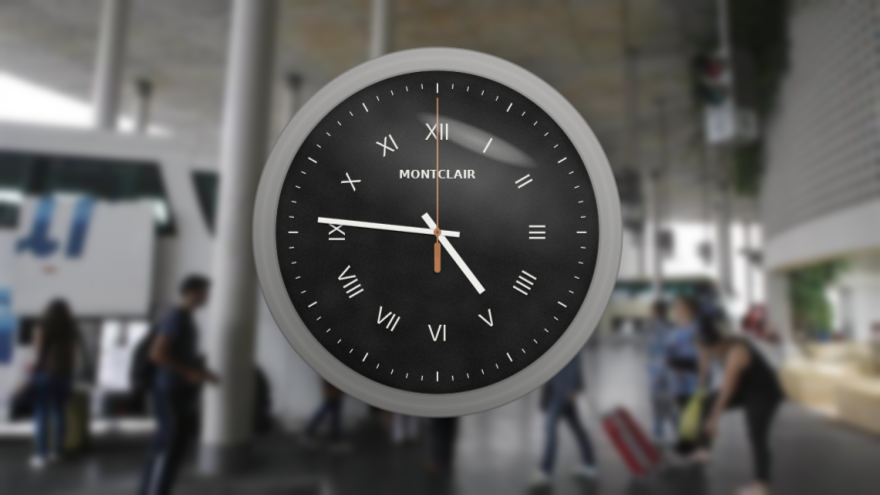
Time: h=4 m=46 s=0
